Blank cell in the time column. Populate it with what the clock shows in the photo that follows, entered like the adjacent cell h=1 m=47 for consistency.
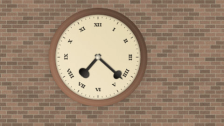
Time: h=7 m=22
